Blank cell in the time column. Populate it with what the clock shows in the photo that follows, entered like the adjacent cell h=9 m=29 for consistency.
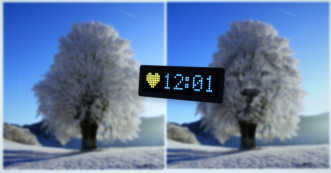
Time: h=12 m=1
